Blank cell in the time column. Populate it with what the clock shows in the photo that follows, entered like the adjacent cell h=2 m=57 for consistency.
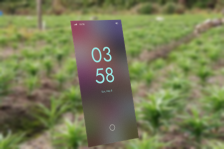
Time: h=3 m=58
